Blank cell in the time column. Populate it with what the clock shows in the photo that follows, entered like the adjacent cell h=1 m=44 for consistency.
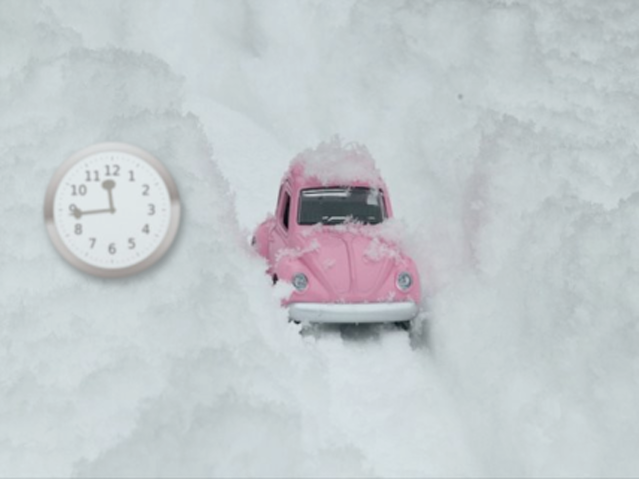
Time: h=11 m=44
